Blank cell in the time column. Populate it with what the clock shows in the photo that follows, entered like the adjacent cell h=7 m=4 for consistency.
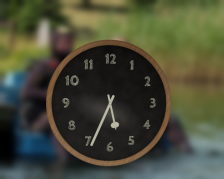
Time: h=5 m=34
